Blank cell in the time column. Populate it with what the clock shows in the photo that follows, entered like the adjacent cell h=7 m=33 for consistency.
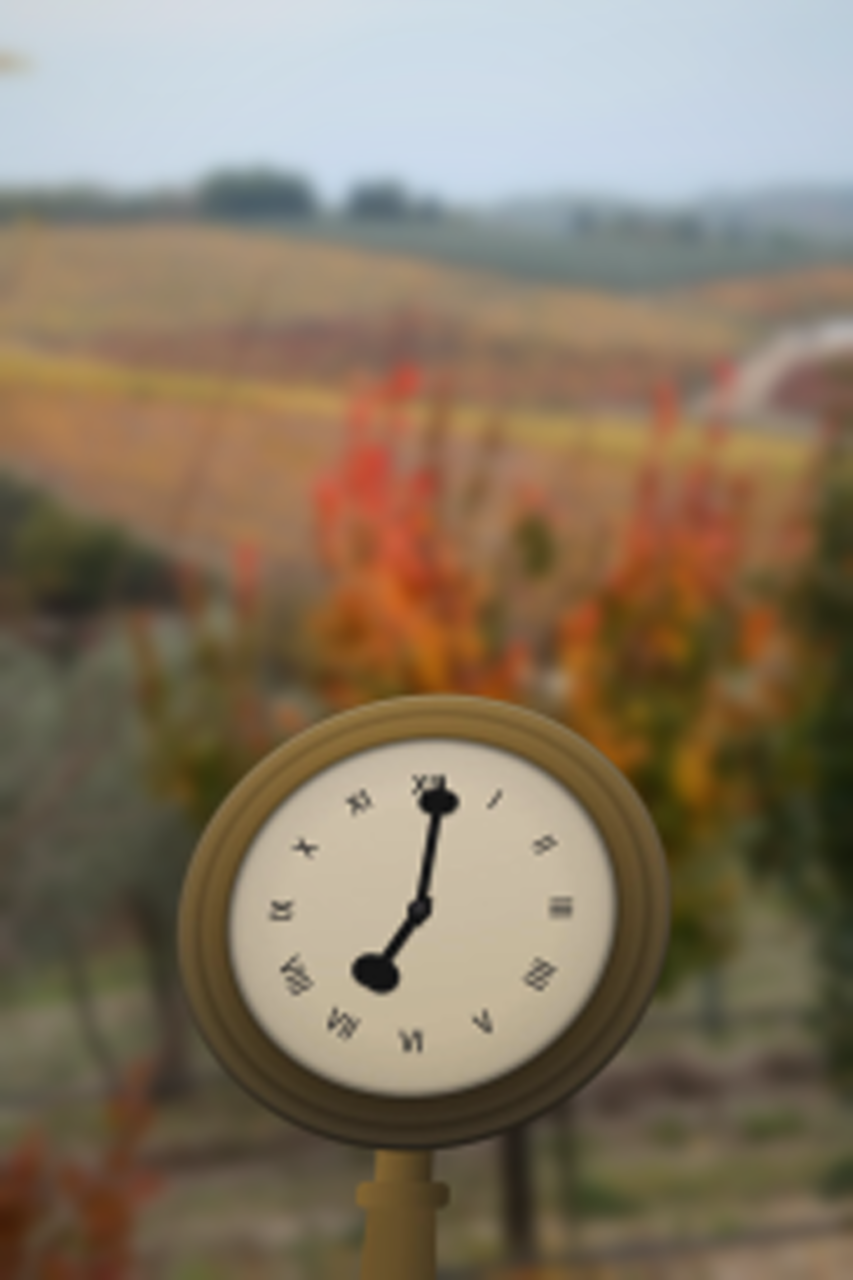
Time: h=7 m=1
